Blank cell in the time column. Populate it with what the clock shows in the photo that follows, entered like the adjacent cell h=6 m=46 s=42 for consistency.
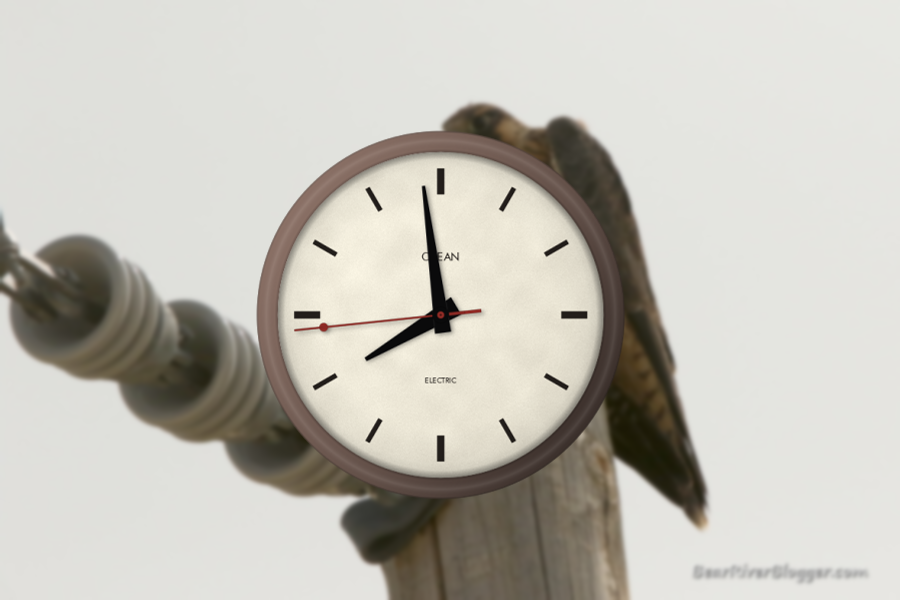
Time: h=7 m=58 s=44
